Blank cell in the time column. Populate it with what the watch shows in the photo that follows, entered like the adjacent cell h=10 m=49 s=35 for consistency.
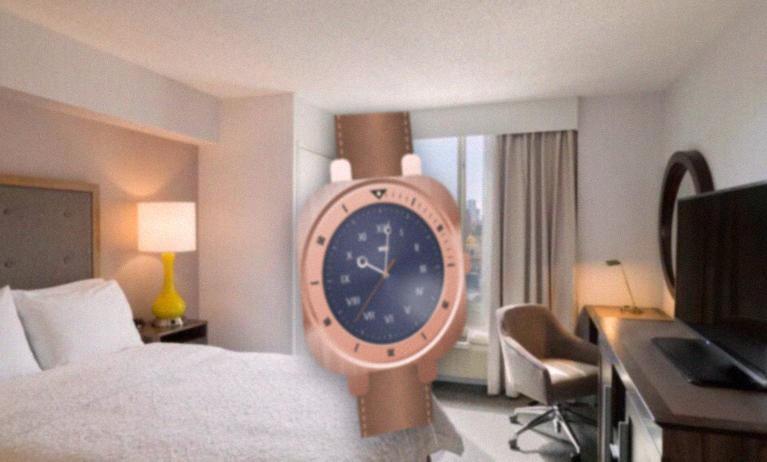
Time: h=10 m=1 s=37
